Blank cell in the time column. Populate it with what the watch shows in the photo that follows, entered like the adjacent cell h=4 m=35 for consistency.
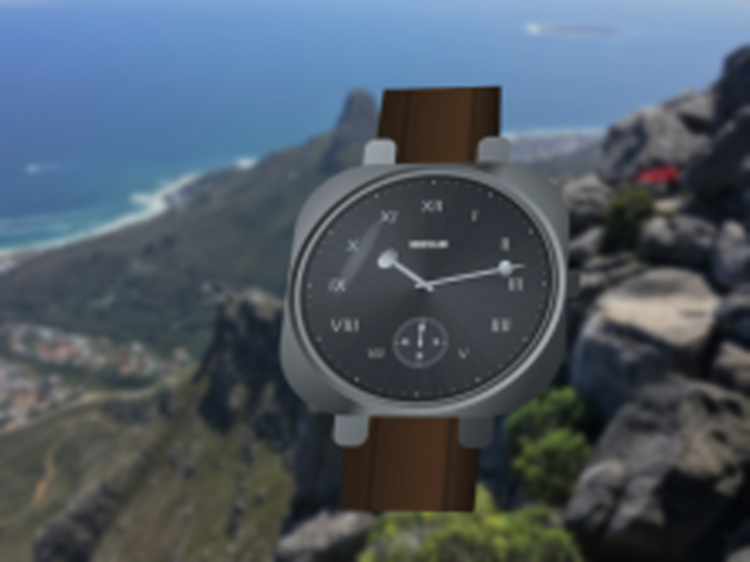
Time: h=10 m=13
